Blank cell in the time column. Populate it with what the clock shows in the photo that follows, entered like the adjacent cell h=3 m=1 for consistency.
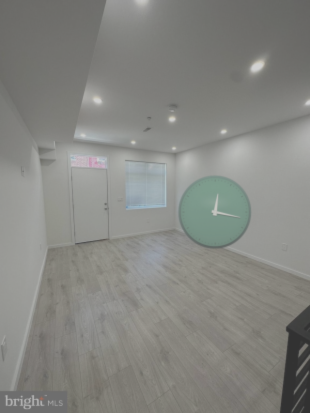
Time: h=12 m=17
